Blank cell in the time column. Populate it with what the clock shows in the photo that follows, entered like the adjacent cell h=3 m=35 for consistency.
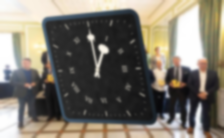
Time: h=1 m=0
